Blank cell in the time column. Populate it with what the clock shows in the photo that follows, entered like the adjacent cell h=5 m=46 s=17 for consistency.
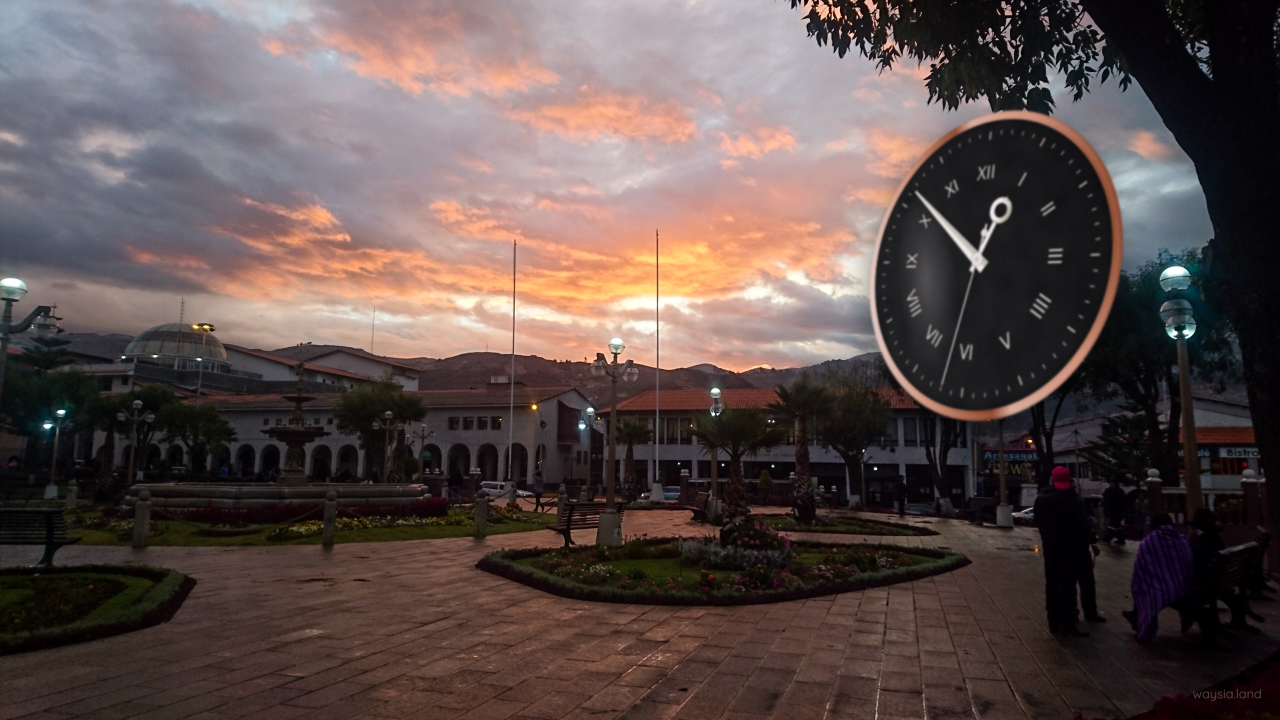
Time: h=12 m=51 s=32
